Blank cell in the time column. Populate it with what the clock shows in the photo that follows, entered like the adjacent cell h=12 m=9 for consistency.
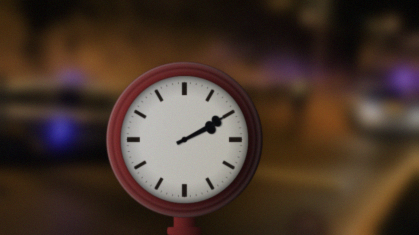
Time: h=2 m=10
